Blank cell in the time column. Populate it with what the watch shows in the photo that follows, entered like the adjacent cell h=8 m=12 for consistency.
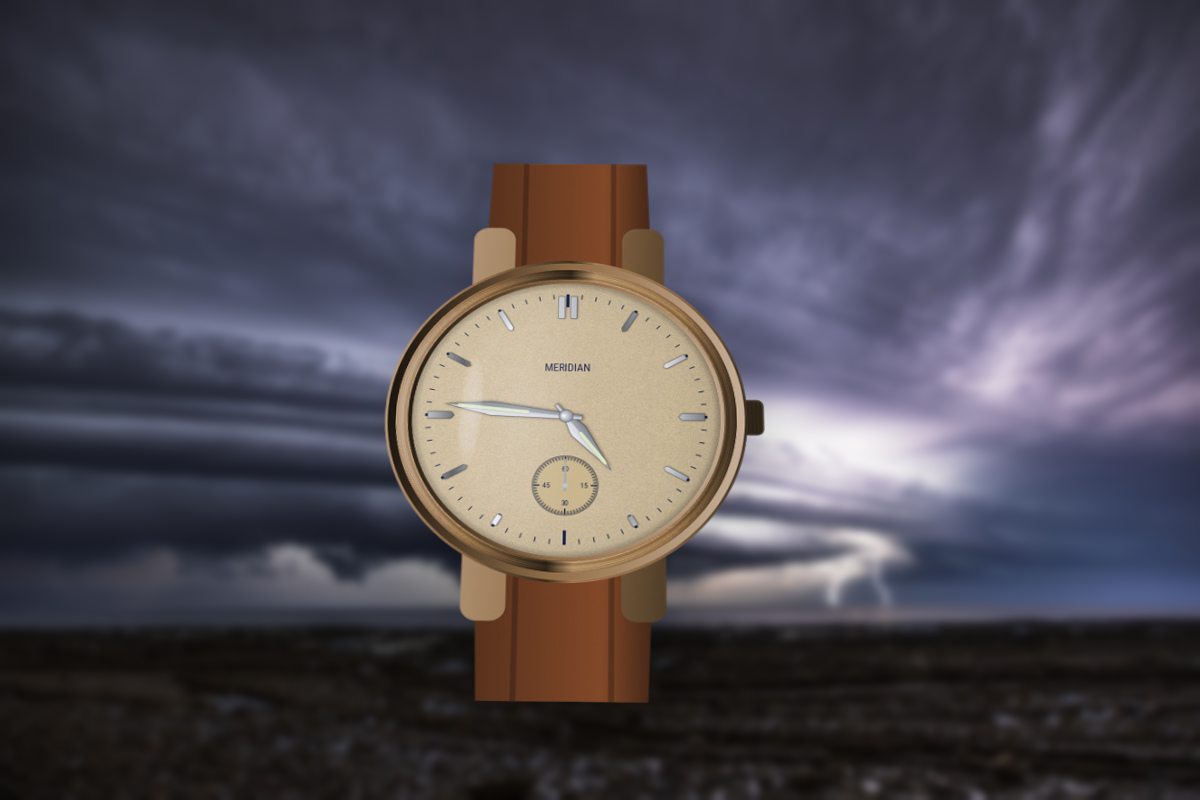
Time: h=4 m=46
